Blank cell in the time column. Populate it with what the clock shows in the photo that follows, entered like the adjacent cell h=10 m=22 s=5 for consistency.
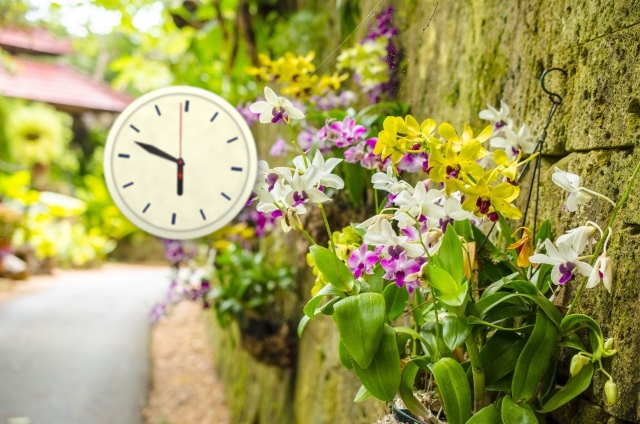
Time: h=5 m=47 s=59
